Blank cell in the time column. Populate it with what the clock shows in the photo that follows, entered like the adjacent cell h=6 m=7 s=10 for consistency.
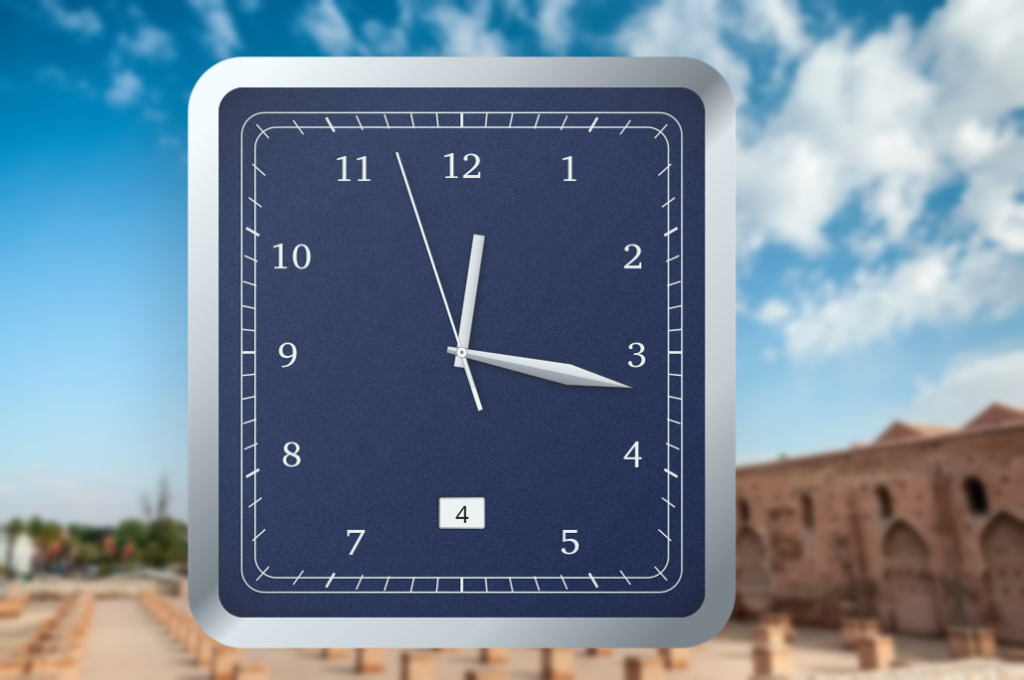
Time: h=12 m=16 s=57
